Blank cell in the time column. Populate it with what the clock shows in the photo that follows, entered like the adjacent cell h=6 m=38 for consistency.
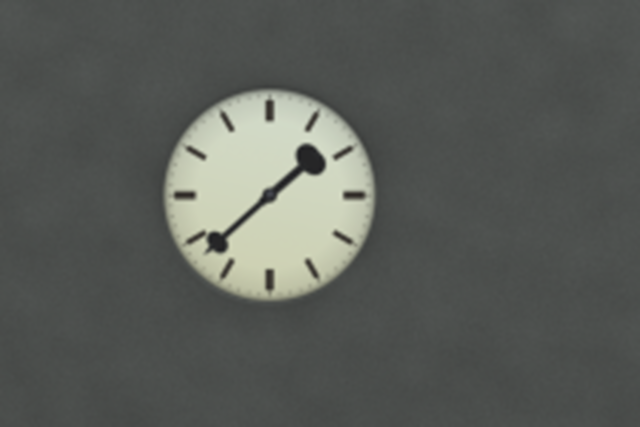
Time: h=1 m=38
